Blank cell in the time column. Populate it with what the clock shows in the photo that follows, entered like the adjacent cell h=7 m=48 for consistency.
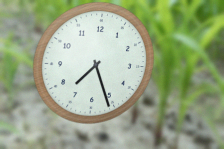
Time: h=7 m=26
